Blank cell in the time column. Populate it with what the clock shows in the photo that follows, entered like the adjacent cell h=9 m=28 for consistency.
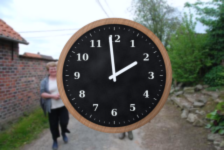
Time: h=1 m=59
